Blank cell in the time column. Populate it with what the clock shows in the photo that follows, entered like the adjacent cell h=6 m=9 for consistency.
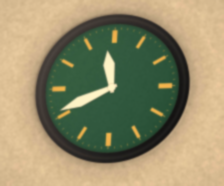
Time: h=11 m=41
